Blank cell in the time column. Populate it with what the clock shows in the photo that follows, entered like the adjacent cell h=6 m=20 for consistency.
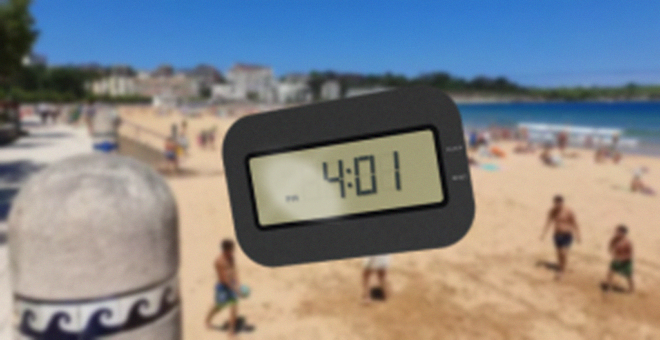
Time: h=4 m=1
